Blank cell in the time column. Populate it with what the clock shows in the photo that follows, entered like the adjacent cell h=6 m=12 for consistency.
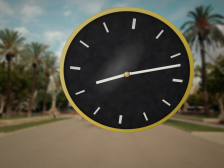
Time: h=8 m=12
